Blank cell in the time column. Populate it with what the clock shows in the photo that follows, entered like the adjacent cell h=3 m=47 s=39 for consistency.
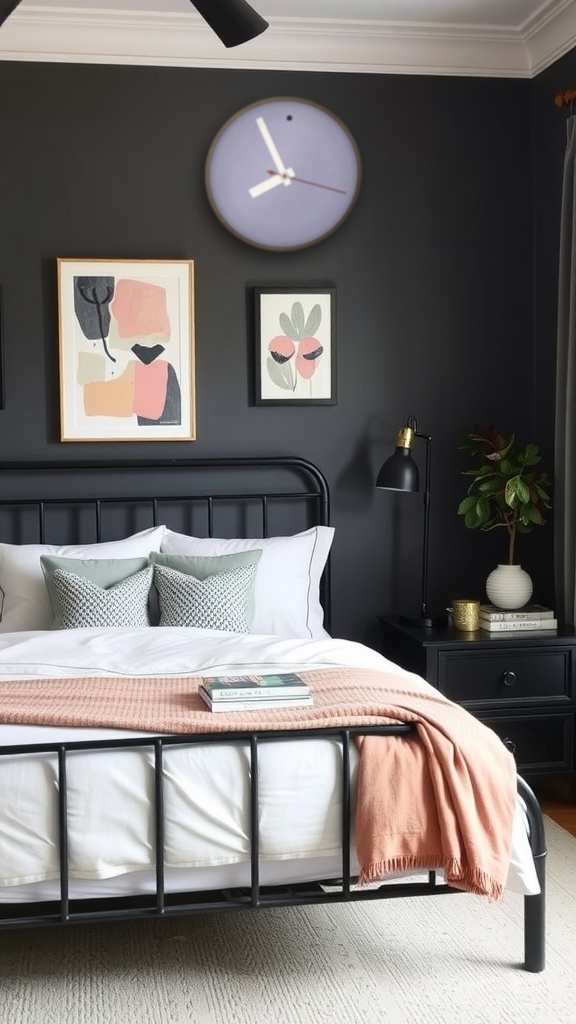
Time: h=7 m=55 s=17
